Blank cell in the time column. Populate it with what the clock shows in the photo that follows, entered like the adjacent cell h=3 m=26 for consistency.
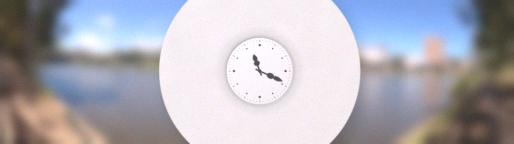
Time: h=11 m=19
